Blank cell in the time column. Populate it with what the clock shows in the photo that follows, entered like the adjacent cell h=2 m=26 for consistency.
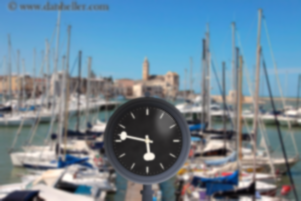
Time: h=5 m=47
